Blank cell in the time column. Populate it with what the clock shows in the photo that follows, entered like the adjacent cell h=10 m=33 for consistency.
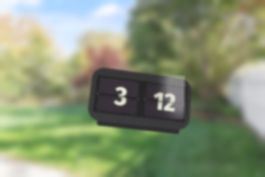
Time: h=3 m=12
